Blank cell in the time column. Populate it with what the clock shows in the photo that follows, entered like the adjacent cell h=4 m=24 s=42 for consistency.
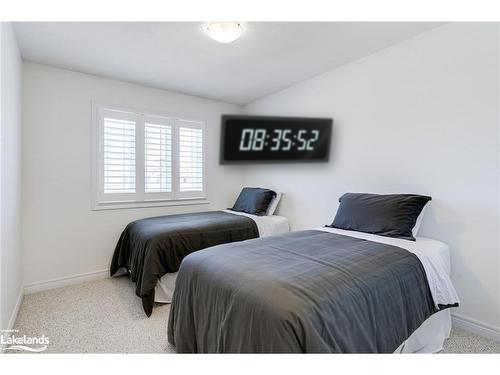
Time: h=8 m=35 s=52
